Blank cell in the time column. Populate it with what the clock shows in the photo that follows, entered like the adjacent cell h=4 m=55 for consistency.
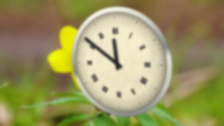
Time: h=11 m=51
